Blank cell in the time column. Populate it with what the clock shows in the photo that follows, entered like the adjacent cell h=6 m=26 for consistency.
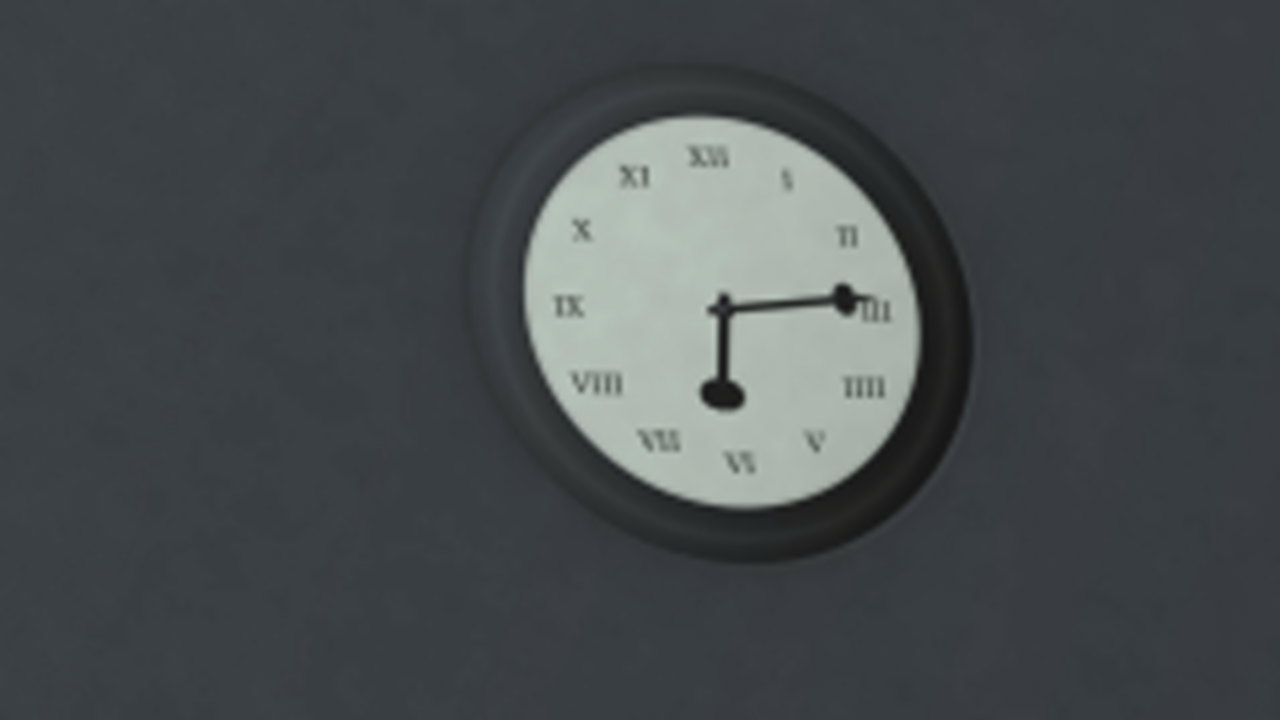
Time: h=6 m=14
